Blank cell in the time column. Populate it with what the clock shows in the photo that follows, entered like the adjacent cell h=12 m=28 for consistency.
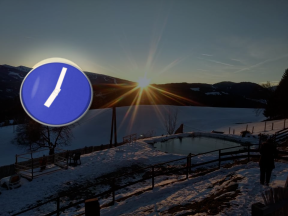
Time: h=7 m=3
